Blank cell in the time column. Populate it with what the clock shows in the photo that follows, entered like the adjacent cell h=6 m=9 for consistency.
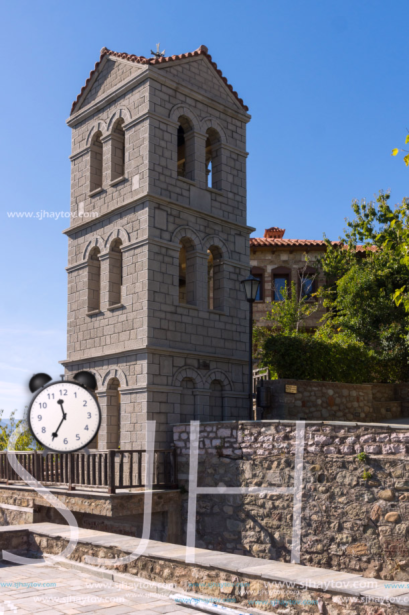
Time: h=11 m=35
